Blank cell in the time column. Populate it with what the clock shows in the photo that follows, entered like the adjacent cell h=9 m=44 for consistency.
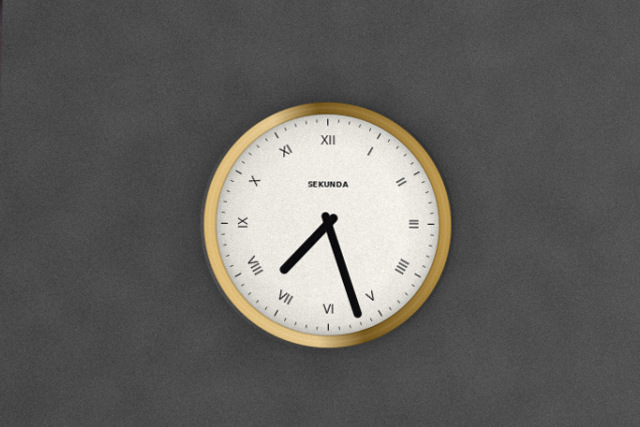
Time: h=7 m=27
